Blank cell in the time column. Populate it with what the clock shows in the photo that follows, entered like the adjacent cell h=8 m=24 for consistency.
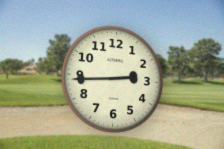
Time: h=2 m=44
